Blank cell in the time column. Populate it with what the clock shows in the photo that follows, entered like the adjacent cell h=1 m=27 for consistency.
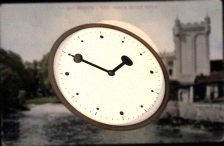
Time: h=1 m=50
